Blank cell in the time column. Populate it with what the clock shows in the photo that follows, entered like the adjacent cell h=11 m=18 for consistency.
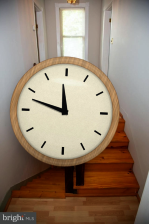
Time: h=11 m=48
